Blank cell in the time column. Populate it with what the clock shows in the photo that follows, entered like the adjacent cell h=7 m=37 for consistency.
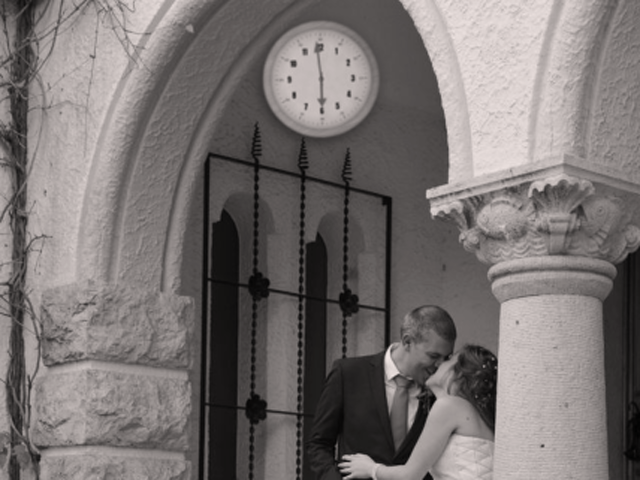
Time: h=5 m=59
